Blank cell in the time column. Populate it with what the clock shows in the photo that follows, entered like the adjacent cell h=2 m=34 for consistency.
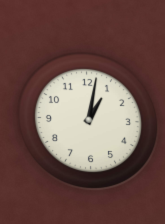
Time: h=1 m=2
